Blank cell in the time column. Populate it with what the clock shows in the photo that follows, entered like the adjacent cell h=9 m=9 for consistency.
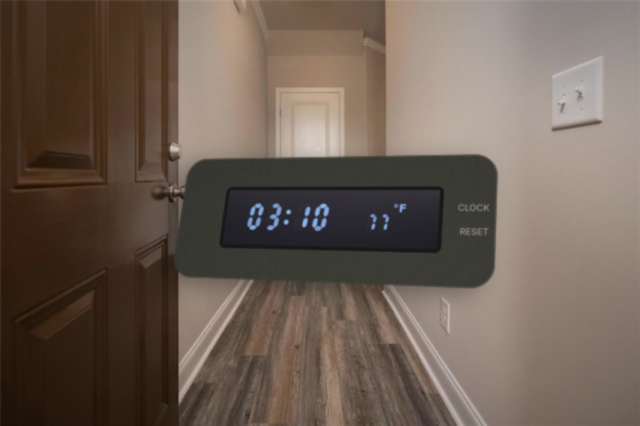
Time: h=3 m=10
